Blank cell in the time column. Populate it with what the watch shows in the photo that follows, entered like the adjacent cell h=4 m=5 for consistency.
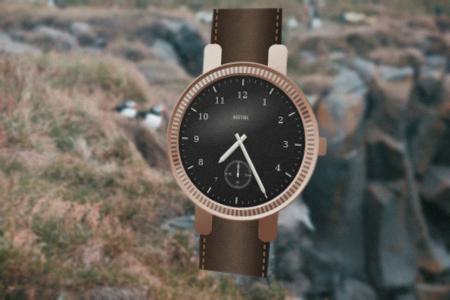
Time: h=7 m=25
